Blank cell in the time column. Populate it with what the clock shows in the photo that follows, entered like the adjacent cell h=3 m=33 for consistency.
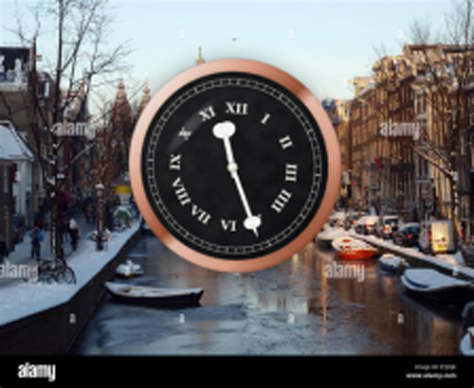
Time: h=11 m=26
